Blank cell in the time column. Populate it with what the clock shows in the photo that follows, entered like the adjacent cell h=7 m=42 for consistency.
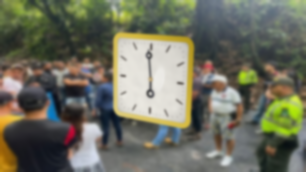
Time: h=5 m=59
